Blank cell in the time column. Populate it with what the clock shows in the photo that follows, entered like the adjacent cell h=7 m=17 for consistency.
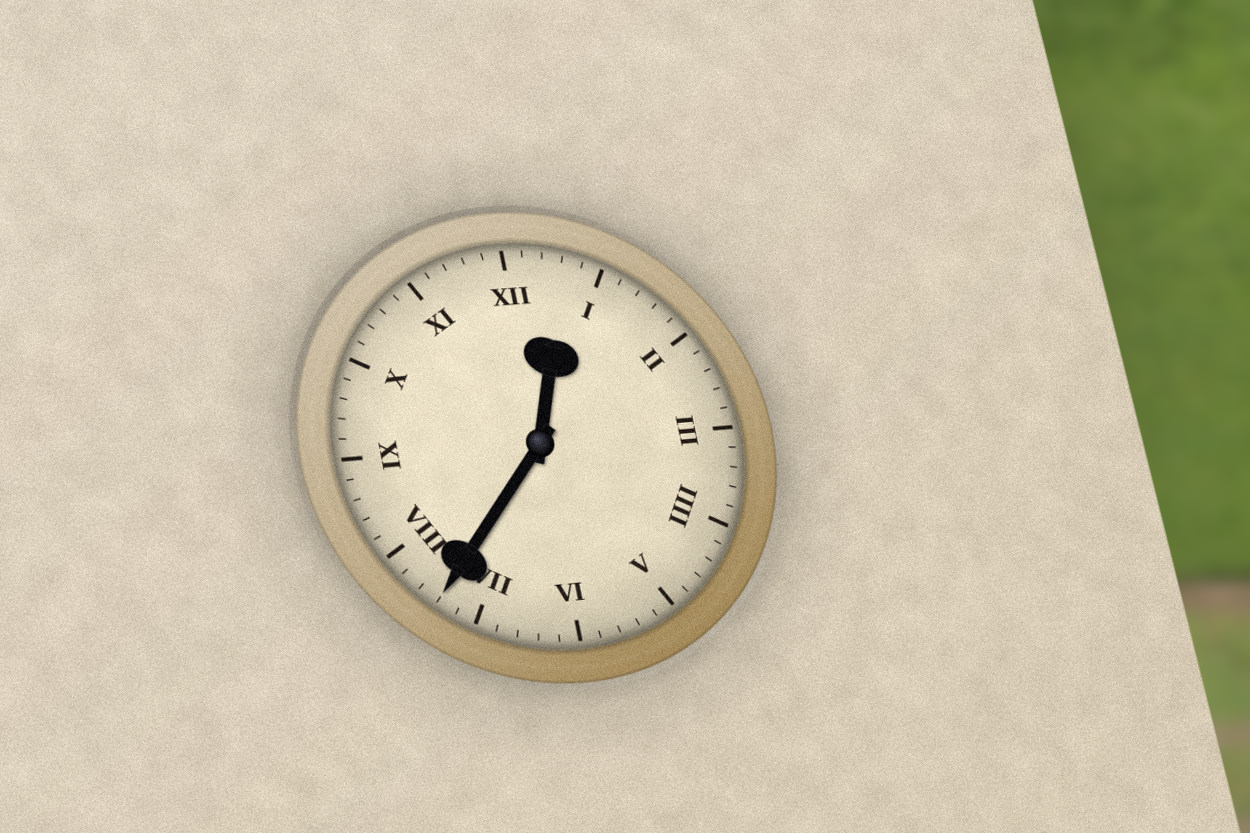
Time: h=12 m=37
